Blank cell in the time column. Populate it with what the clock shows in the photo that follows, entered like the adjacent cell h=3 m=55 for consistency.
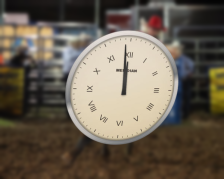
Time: h=11 m=59
